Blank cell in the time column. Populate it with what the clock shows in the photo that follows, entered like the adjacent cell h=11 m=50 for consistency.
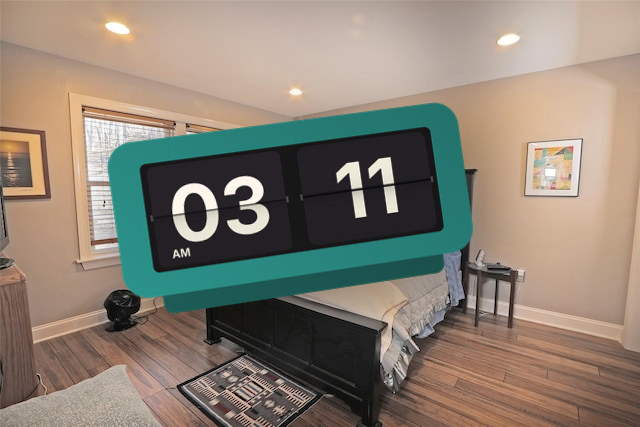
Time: h=3 m=11
